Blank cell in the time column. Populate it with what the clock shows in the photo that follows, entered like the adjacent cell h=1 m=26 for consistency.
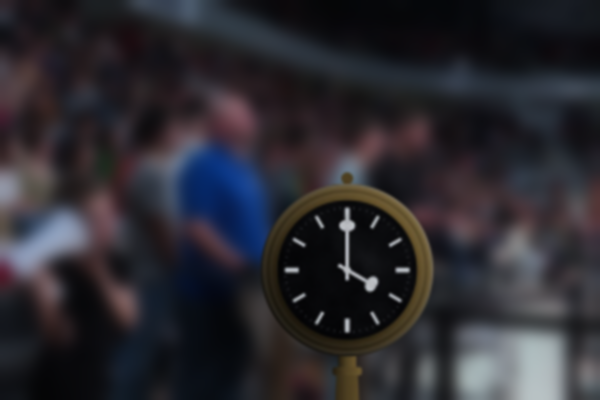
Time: h=4 m=0
